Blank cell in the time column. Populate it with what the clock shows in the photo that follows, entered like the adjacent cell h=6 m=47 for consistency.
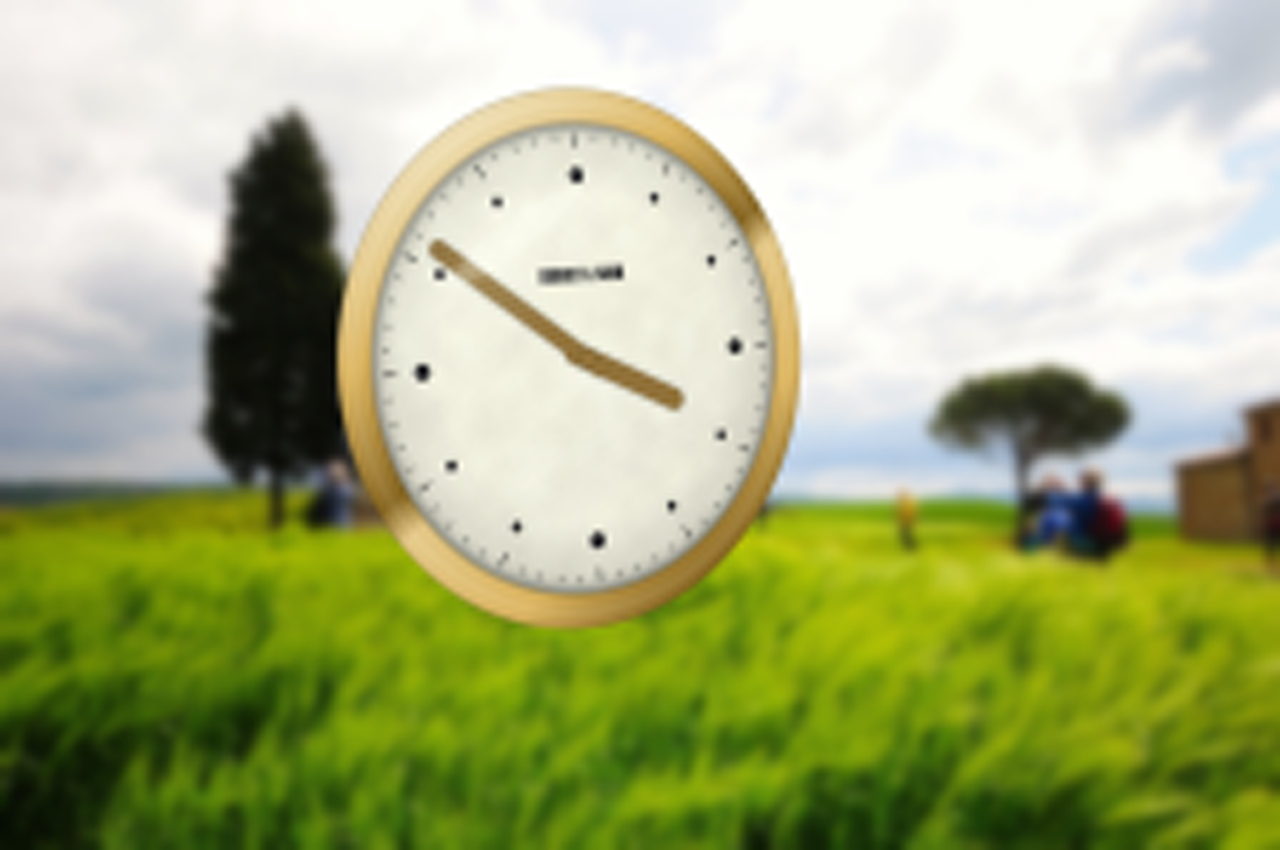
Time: h=3 m=51
